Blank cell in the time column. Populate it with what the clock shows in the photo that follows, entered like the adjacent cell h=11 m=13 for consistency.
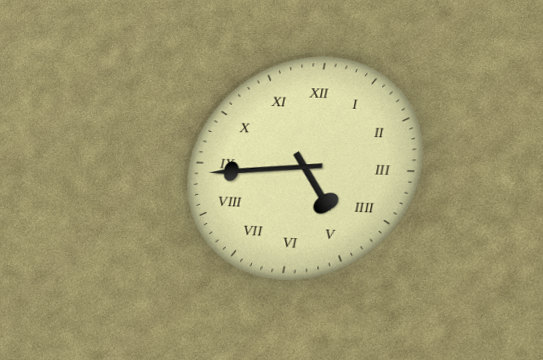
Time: h=4 m=44
